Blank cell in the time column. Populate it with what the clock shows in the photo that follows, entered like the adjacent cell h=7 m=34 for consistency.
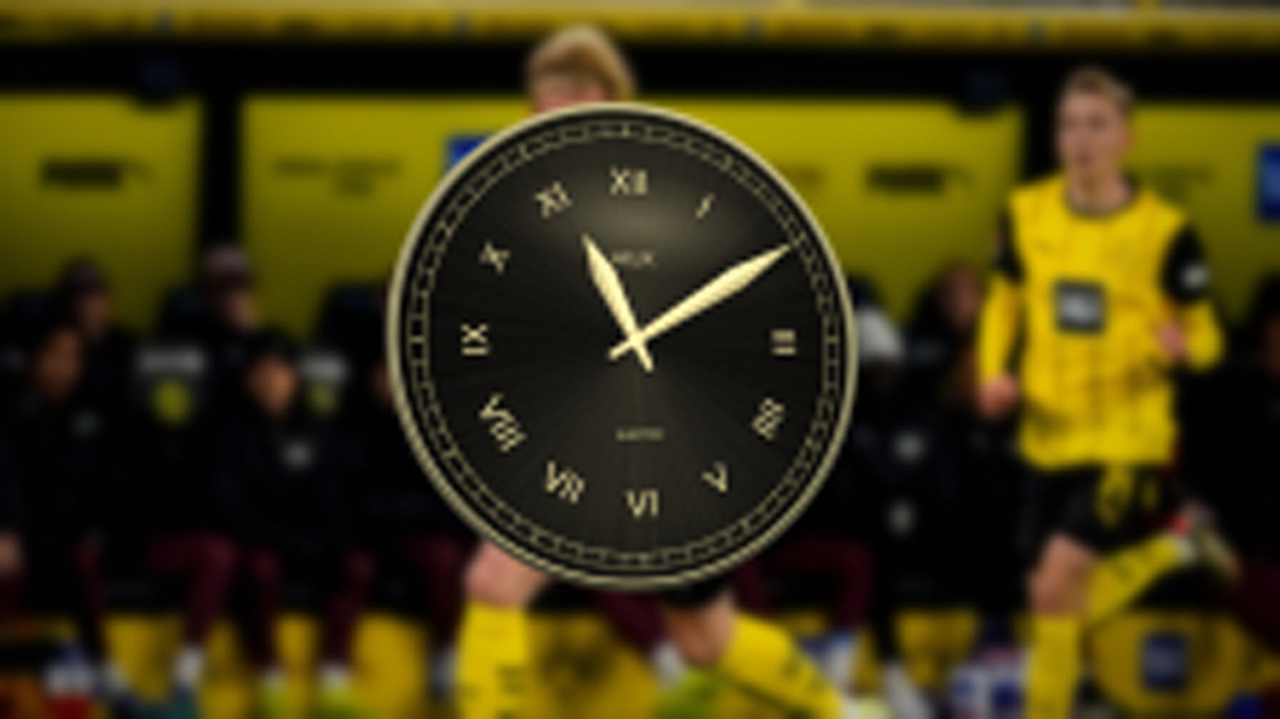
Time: h=11 m=10
